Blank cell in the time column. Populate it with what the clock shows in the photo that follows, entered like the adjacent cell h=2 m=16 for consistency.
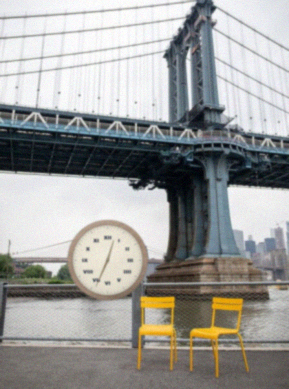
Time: h=12 m=34
